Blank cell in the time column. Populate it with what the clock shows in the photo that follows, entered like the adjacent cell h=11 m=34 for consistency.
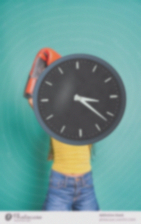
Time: h=3 m=22
